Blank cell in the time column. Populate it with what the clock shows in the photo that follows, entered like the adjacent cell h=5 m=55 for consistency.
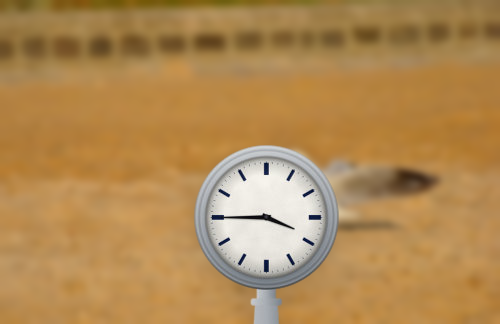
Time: h=3 m=45
